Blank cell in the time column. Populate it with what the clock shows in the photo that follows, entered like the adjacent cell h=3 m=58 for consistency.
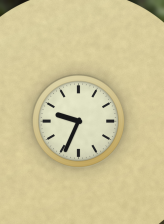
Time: h=9 m=34
